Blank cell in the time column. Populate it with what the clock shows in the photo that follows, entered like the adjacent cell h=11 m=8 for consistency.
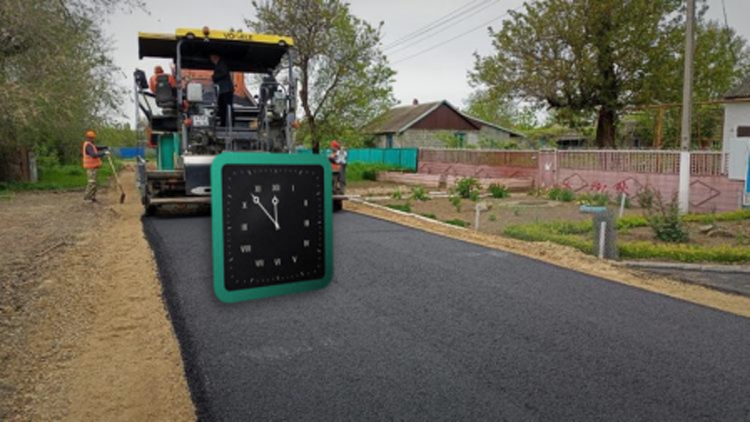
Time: h=11 m=53
